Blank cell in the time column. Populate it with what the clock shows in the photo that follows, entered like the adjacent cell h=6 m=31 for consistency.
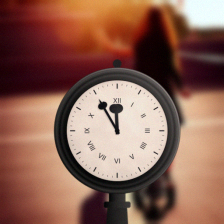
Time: h=11 m=55
